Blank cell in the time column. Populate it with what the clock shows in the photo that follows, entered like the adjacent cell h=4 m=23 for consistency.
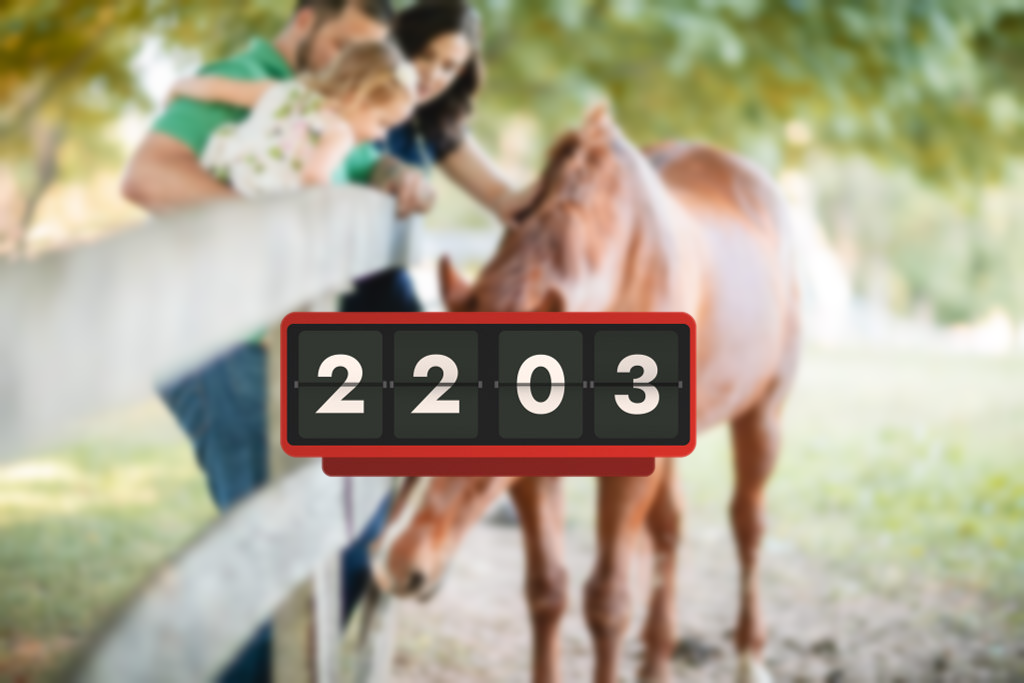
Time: h=22 m=3
